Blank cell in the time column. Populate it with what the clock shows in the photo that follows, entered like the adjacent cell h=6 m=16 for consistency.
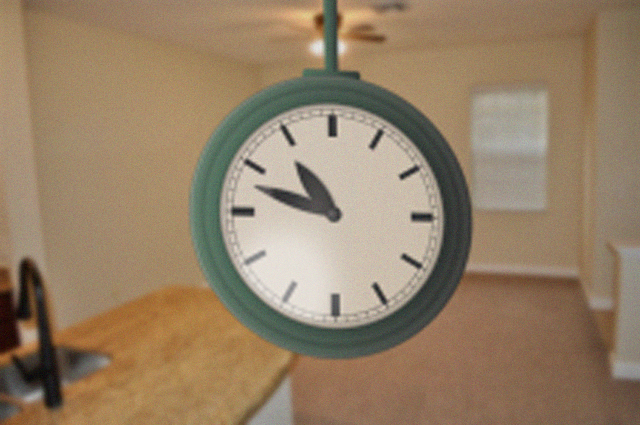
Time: h=10 m=48
